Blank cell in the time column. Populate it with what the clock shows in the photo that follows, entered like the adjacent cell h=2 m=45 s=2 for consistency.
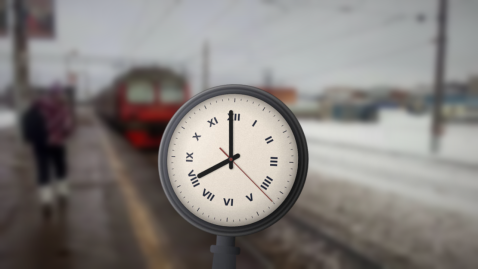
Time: h=7 m=59 s=22
